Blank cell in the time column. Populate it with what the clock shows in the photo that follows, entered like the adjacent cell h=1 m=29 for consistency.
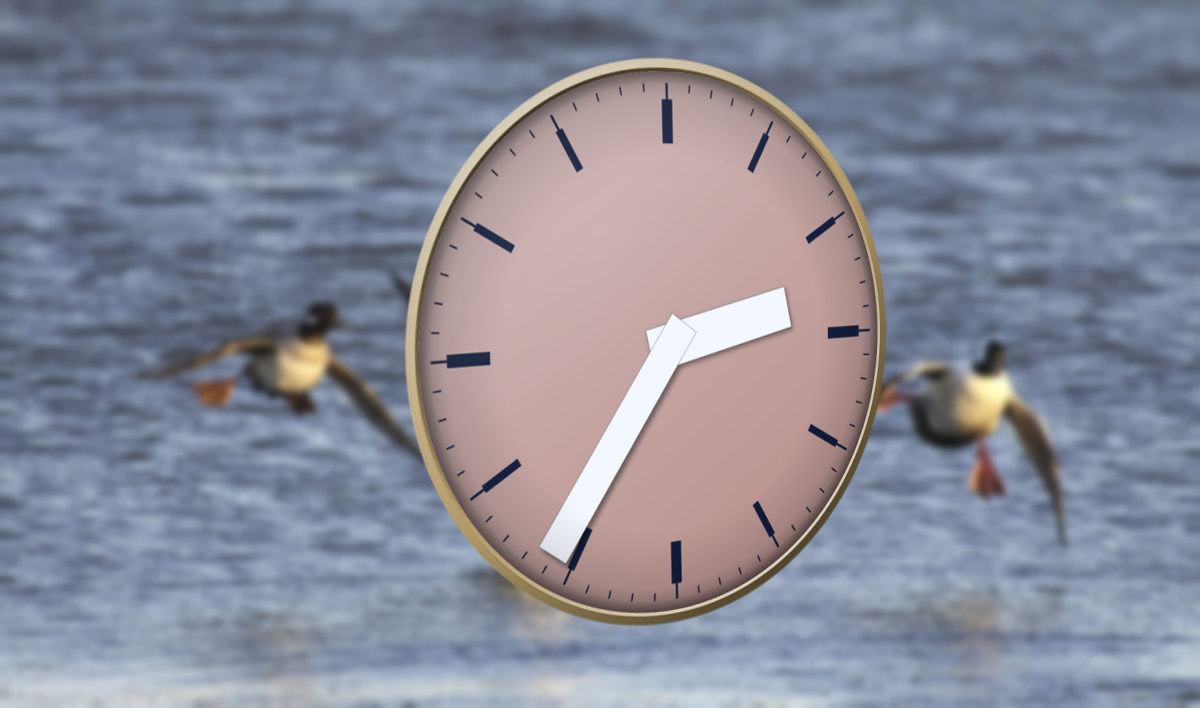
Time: h=2 m=36
